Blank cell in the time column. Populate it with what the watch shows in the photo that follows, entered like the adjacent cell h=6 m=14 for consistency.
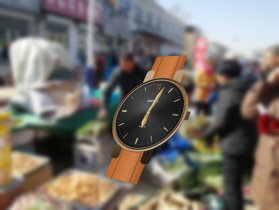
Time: h=6 m=2
